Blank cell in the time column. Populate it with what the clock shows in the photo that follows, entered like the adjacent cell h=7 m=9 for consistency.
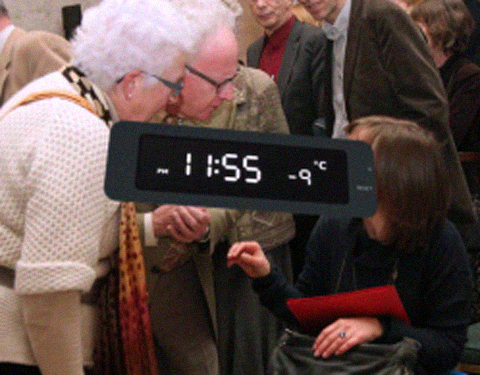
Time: h=11 m=55
